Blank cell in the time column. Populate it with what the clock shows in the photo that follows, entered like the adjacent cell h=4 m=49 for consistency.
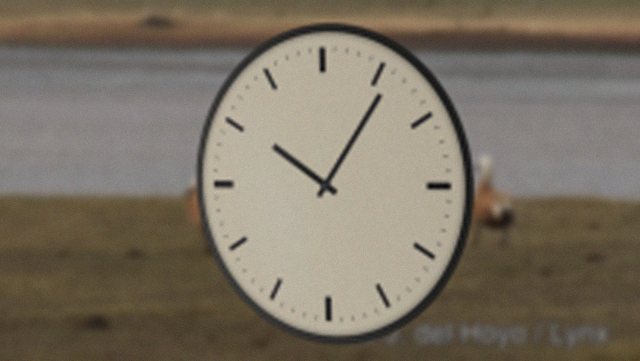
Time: h=10 m=6
